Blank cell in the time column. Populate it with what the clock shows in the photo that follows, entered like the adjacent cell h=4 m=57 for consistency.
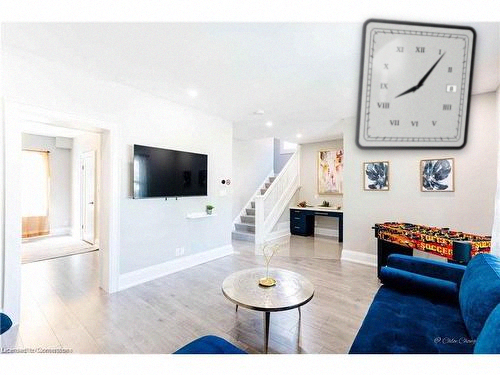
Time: h=8 m=6
